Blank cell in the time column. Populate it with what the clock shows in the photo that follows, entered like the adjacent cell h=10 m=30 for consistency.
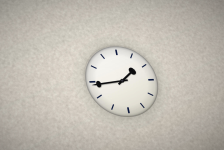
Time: h=1 m=44
